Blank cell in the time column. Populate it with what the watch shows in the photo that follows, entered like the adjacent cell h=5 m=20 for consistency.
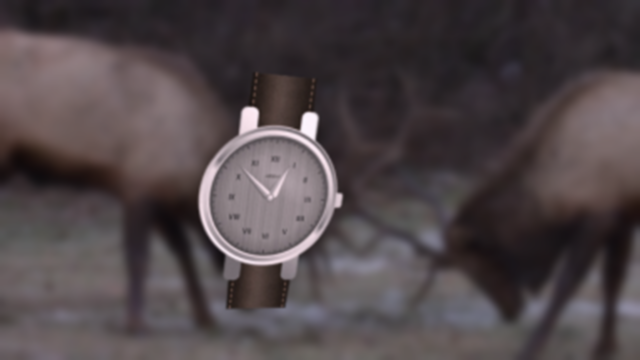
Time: h=12 m=52
